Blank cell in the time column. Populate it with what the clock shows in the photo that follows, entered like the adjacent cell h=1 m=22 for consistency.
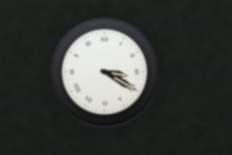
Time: h=3 m=20
